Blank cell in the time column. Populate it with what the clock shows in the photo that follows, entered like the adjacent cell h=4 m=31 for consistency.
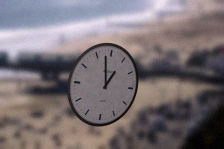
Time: h=12 m=58
